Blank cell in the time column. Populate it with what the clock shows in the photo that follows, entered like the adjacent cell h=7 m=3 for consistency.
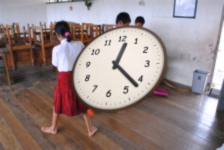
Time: h=12 m=22
